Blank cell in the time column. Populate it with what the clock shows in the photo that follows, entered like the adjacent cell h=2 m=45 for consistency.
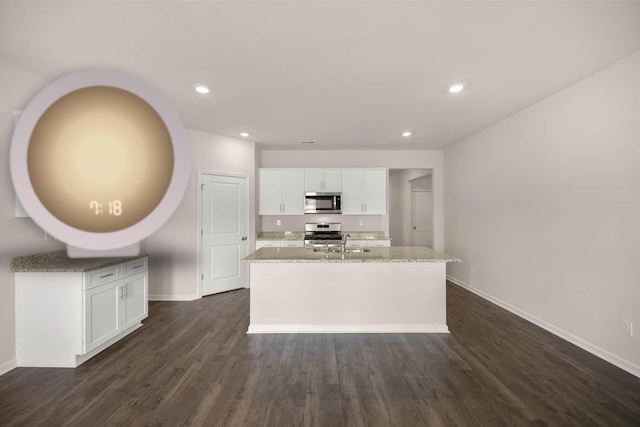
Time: h=7 m=18
